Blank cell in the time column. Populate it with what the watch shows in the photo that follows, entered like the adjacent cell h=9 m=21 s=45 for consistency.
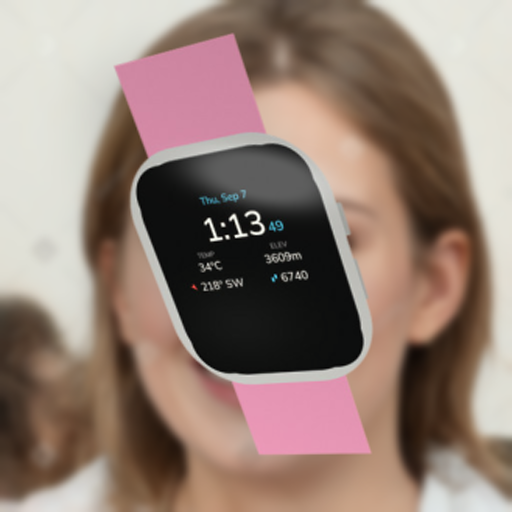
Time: h=1 m=13 s=49
